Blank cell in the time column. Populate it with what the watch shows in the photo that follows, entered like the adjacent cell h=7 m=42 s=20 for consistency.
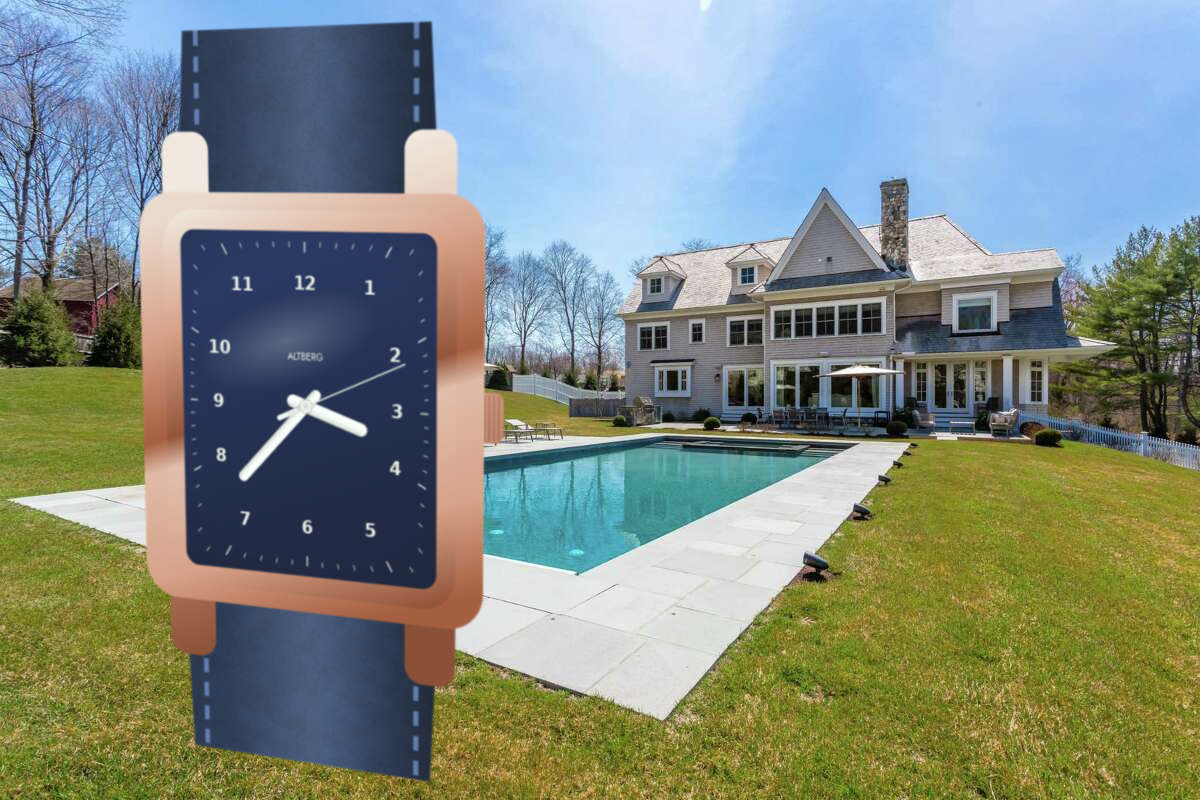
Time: h=3 m=37 s=11
